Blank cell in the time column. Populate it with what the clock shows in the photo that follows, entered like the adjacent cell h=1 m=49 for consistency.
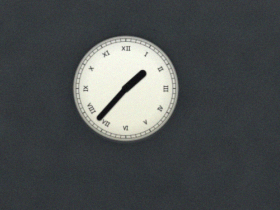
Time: h=1 m=37
